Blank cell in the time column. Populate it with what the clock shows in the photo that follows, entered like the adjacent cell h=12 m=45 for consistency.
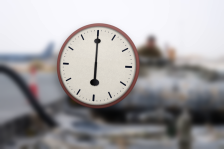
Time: h=6 m=0
